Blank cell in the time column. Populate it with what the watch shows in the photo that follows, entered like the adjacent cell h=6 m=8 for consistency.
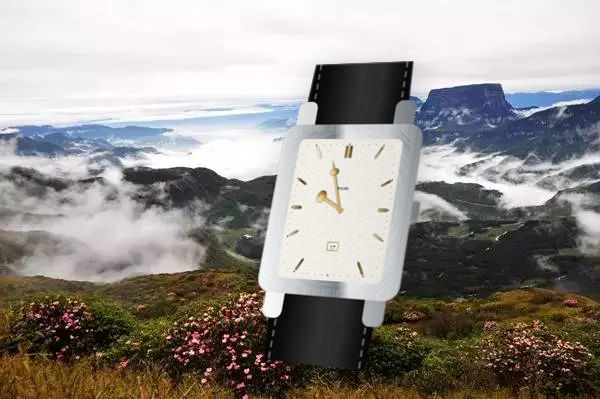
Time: h=9 m=57
